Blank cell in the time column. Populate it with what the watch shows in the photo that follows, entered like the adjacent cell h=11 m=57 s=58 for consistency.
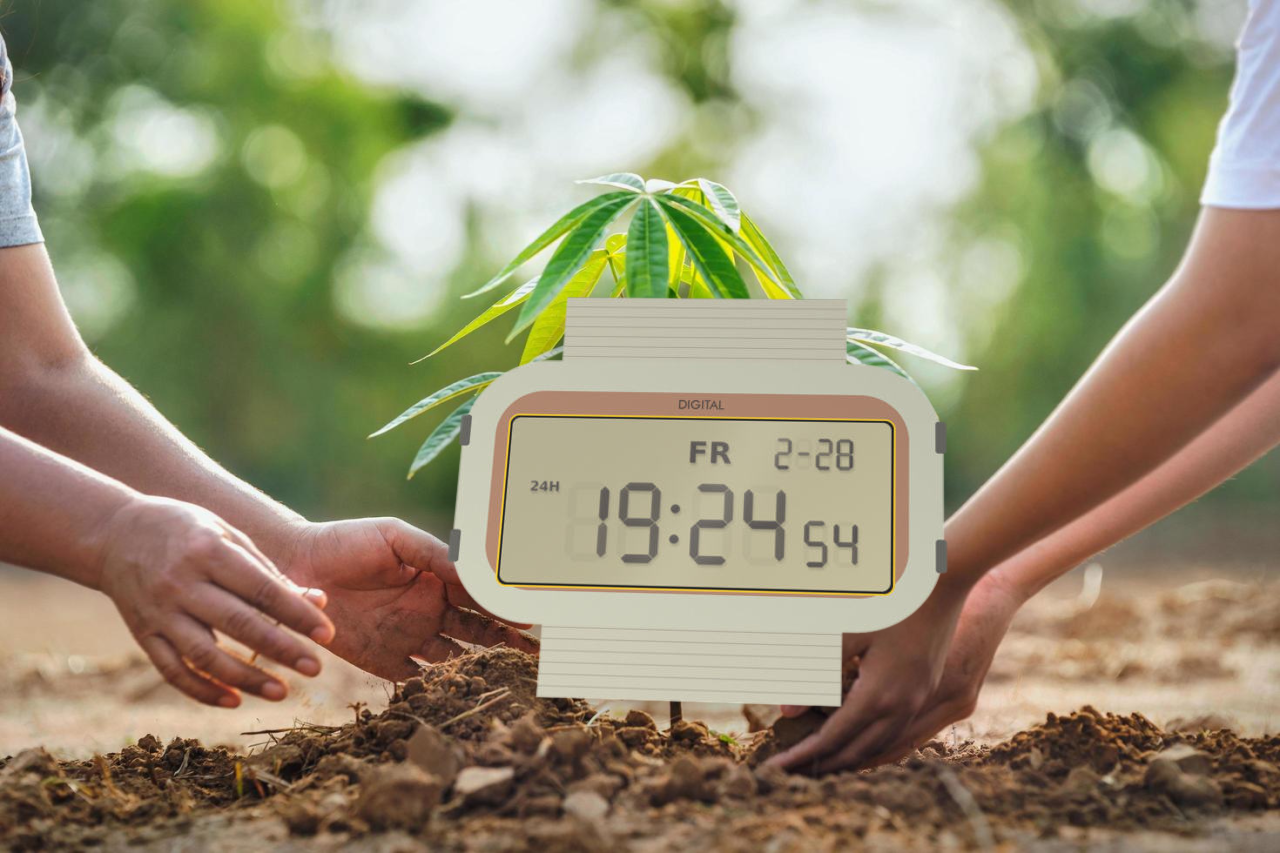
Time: h=19 m=24 s=54
